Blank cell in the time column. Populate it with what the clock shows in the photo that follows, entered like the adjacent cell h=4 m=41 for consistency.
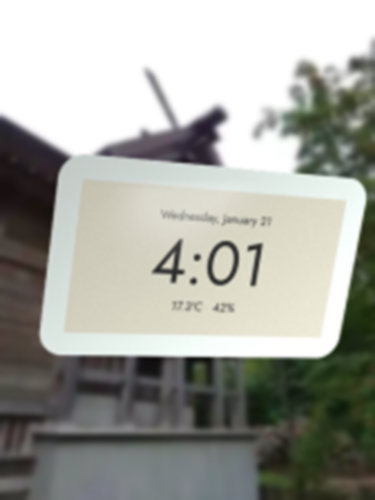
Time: h=4 m=1
